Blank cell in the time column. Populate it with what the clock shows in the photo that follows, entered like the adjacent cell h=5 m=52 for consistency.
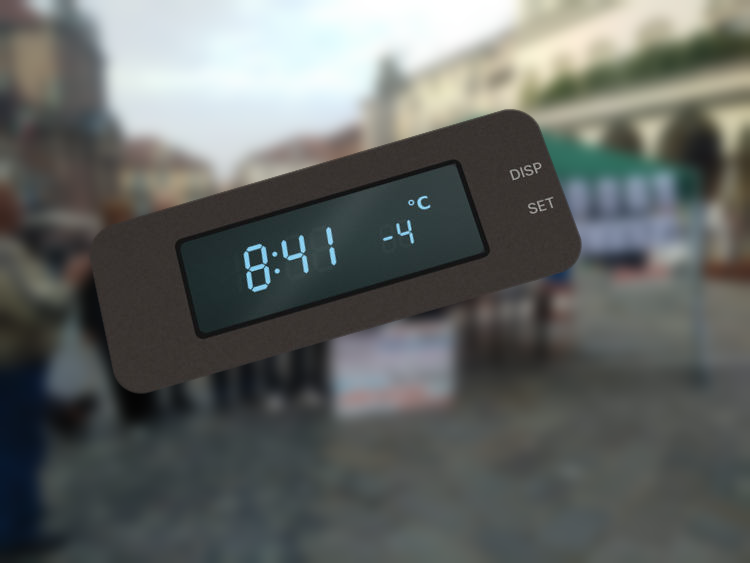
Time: h=8 m=41
